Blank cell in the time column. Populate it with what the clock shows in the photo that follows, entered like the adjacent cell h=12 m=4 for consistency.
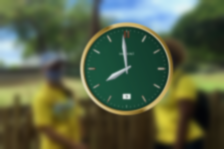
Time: h=7 m=59
